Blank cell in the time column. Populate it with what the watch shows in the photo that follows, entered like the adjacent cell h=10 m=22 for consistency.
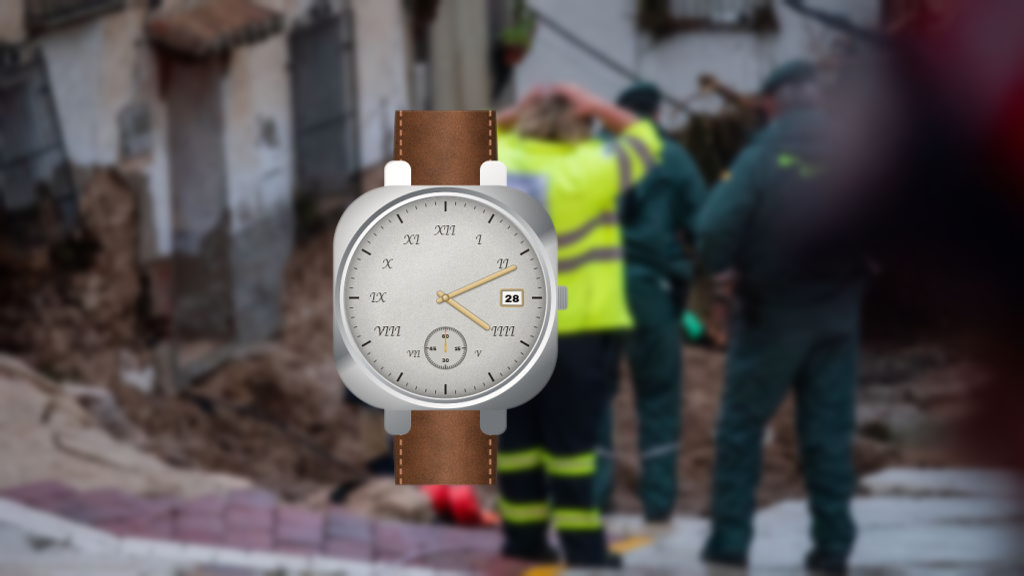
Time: h=4 m=11
